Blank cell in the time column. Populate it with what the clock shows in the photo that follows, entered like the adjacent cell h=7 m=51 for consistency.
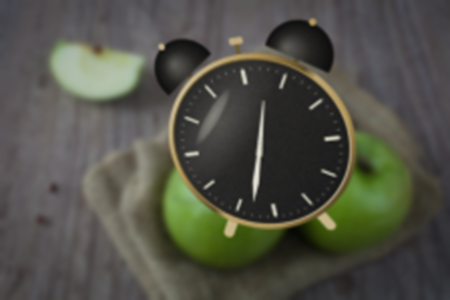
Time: h=12 m=33
